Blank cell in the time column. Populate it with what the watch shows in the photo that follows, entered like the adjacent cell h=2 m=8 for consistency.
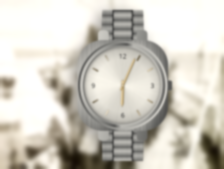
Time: h=6 m=4
